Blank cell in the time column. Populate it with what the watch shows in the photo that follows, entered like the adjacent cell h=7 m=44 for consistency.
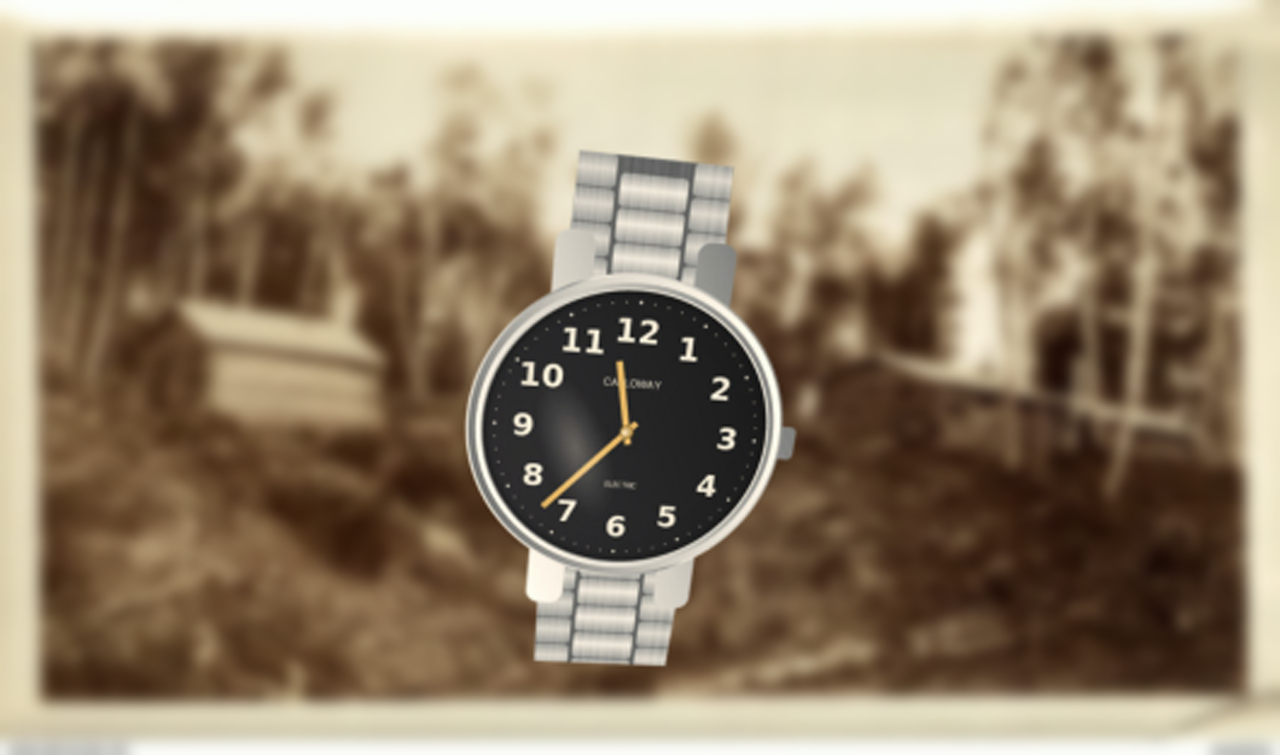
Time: h=11 m=37
